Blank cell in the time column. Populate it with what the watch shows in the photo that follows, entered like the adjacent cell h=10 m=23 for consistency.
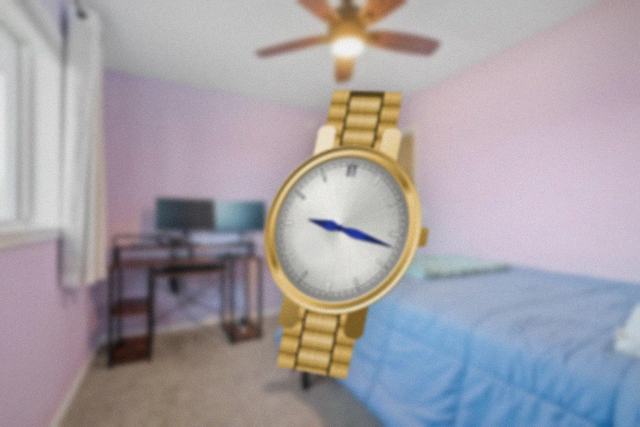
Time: h=9 m=17
